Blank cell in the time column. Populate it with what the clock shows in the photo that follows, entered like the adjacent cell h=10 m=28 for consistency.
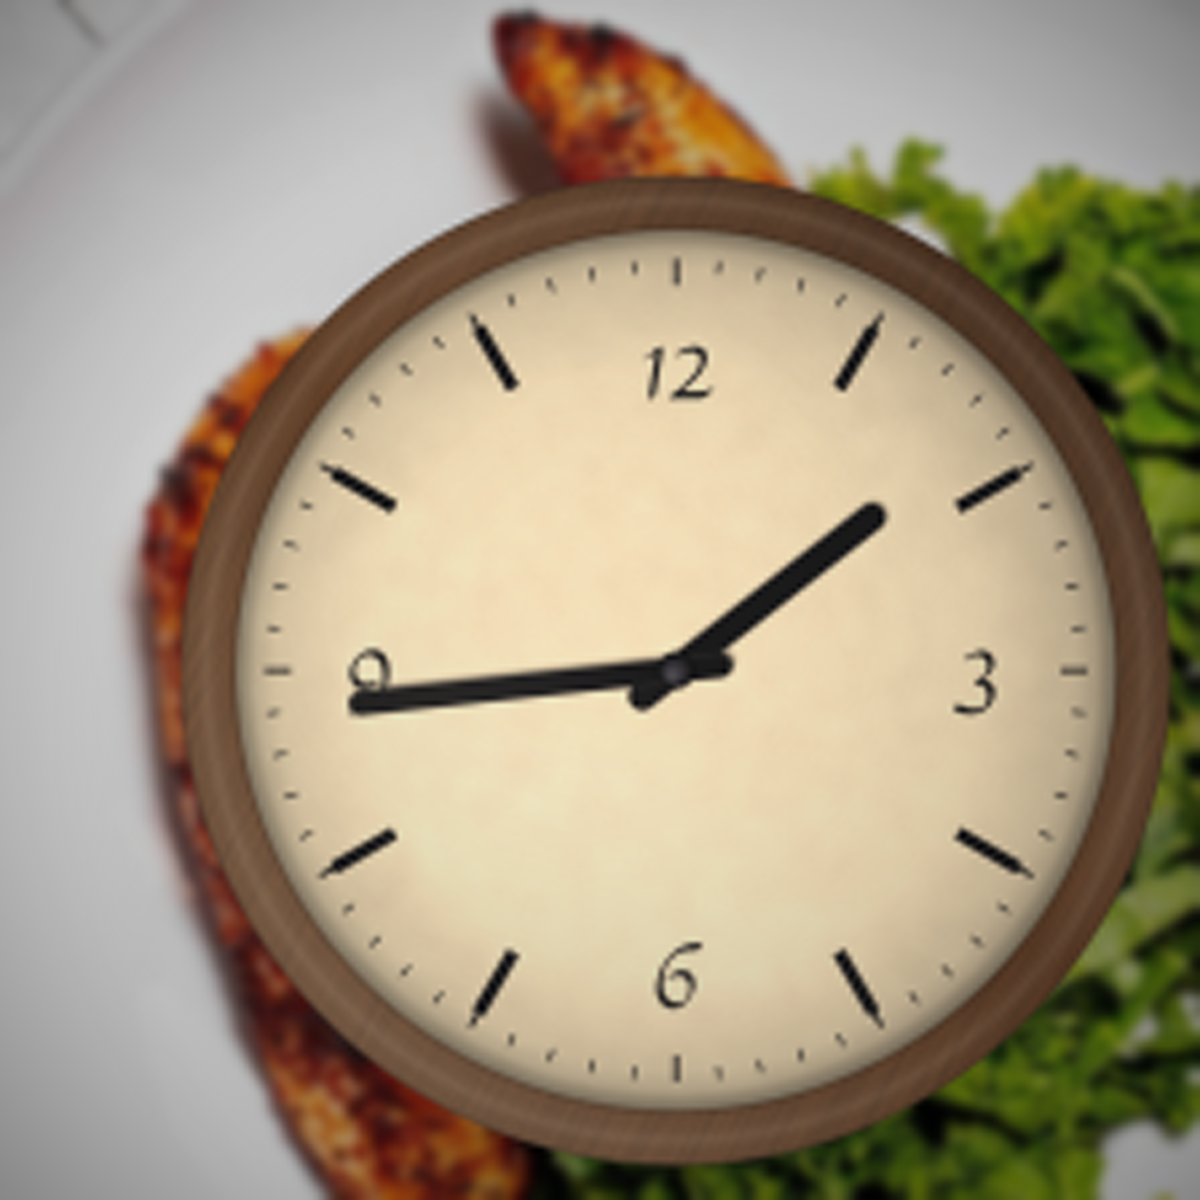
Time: h=1 m=44
